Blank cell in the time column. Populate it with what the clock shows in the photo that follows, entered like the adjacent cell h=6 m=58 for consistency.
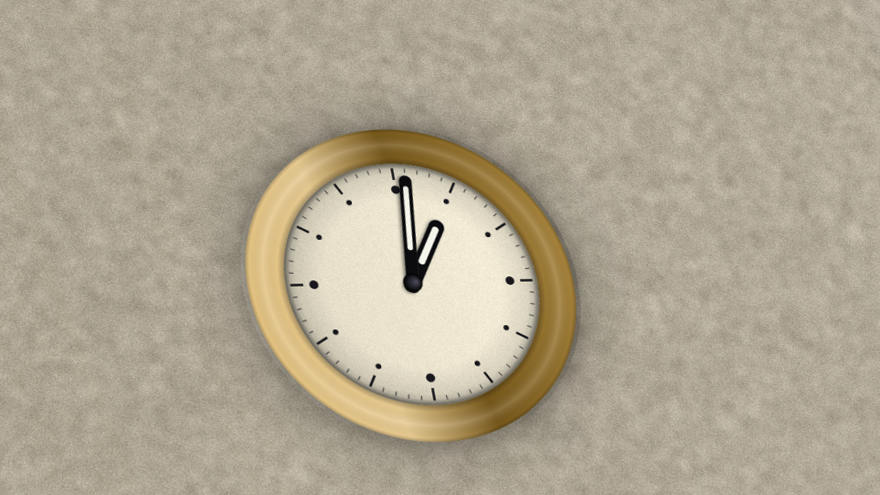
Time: h=1 m=1
